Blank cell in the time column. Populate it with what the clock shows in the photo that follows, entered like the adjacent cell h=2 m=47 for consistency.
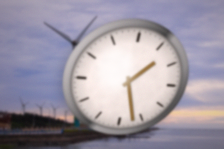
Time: h=1 m=27
